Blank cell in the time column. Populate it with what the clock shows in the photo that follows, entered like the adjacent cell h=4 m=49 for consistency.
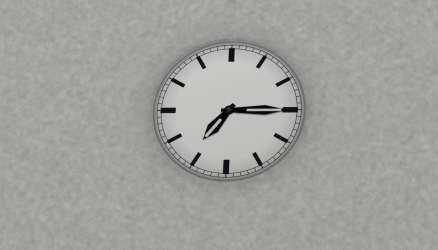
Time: h=7 m=15
